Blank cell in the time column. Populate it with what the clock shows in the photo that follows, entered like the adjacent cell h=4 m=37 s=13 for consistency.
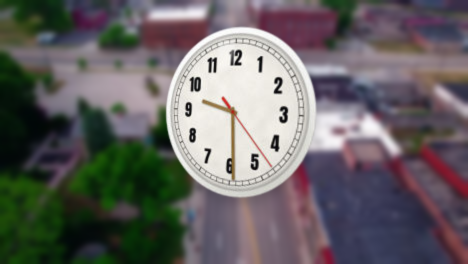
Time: h=9 m=29 s=23
